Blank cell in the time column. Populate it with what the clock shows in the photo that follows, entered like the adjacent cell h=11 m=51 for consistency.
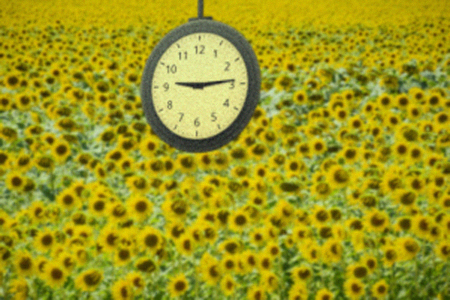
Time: h=9 m=14
